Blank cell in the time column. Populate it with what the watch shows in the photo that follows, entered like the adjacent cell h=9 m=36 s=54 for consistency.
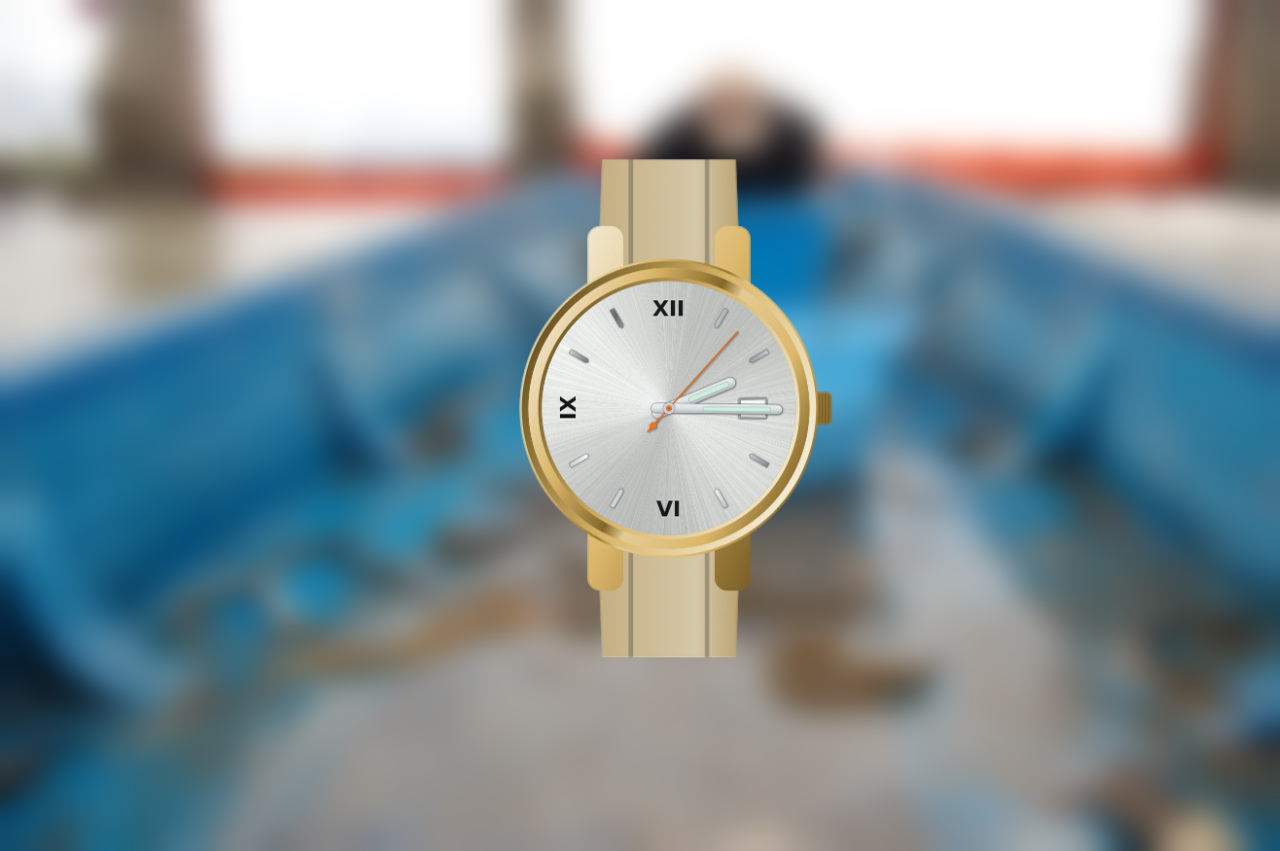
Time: h=2 m=15 s=7
